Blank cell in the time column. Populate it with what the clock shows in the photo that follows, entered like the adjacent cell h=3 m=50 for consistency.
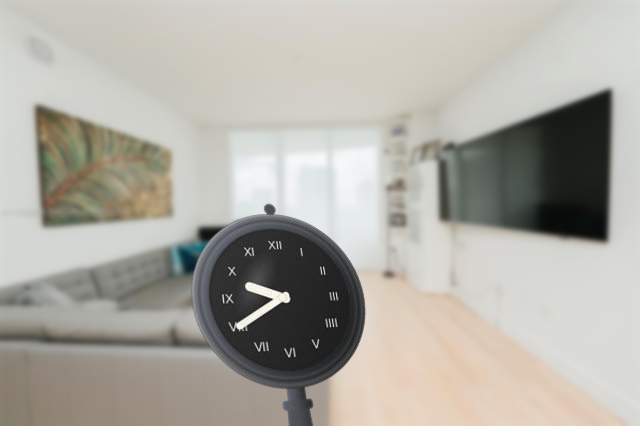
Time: h=9 m=40
